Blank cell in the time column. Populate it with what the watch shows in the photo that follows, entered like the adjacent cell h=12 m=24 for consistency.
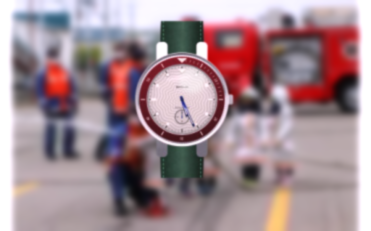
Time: h=5 m=26
